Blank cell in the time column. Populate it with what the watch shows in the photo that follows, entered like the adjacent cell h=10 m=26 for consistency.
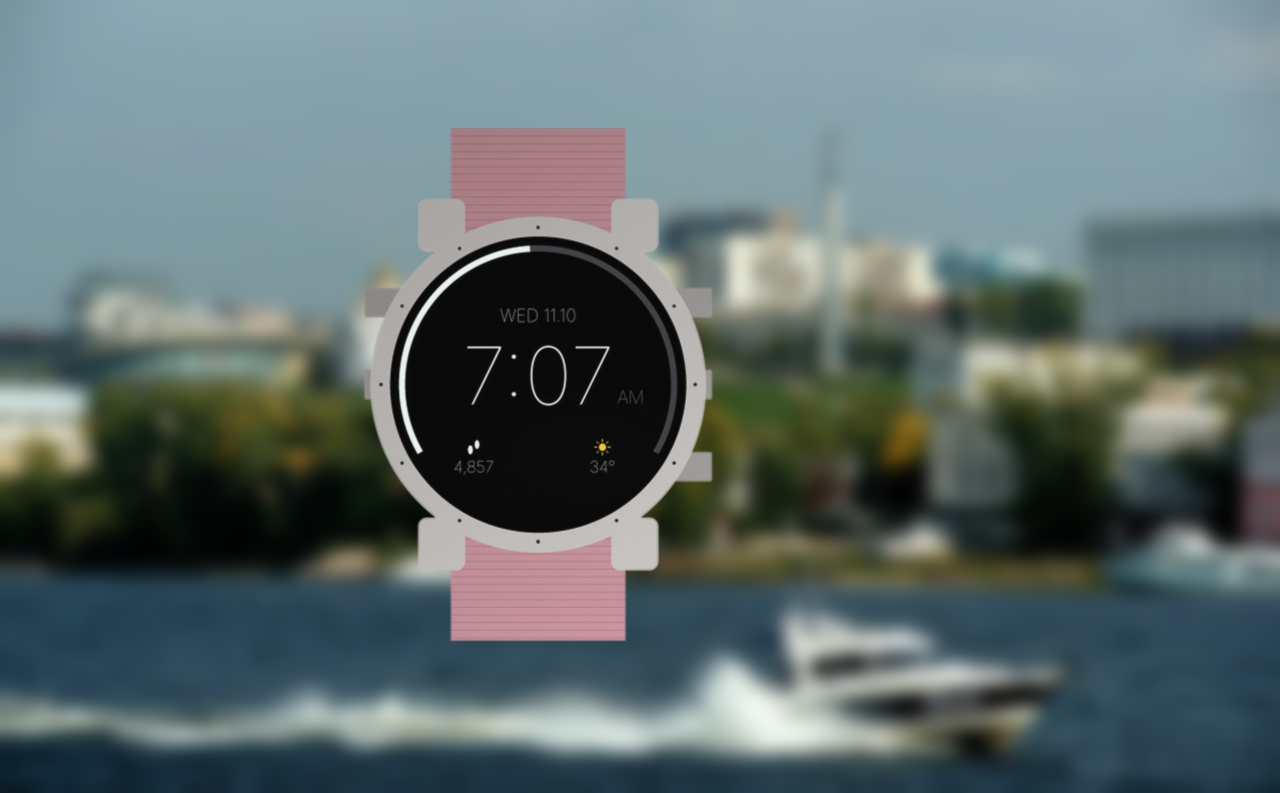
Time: h=7 m=7
